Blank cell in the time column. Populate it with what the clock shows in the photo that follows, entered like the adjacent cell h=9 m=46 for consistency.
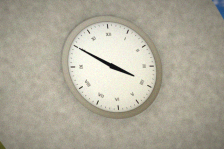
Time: h=3 m=50
